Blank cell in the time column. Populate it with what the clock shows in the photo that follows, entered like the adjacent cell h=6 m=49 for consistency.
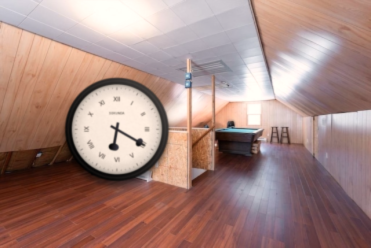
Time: h=6 m=20
